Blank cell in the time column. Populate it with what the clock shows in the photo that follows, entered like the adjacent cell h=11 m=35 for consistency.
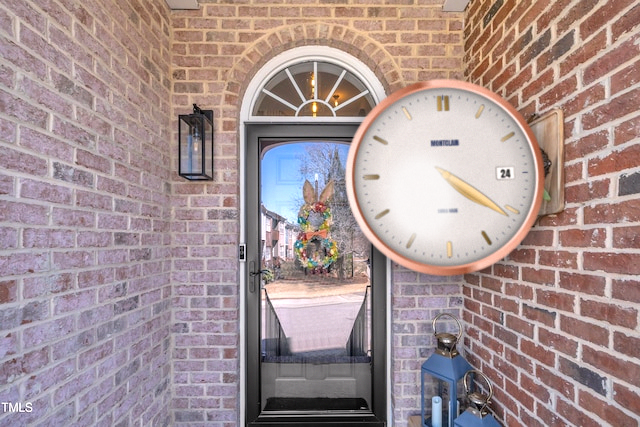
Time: h=4 m=21
